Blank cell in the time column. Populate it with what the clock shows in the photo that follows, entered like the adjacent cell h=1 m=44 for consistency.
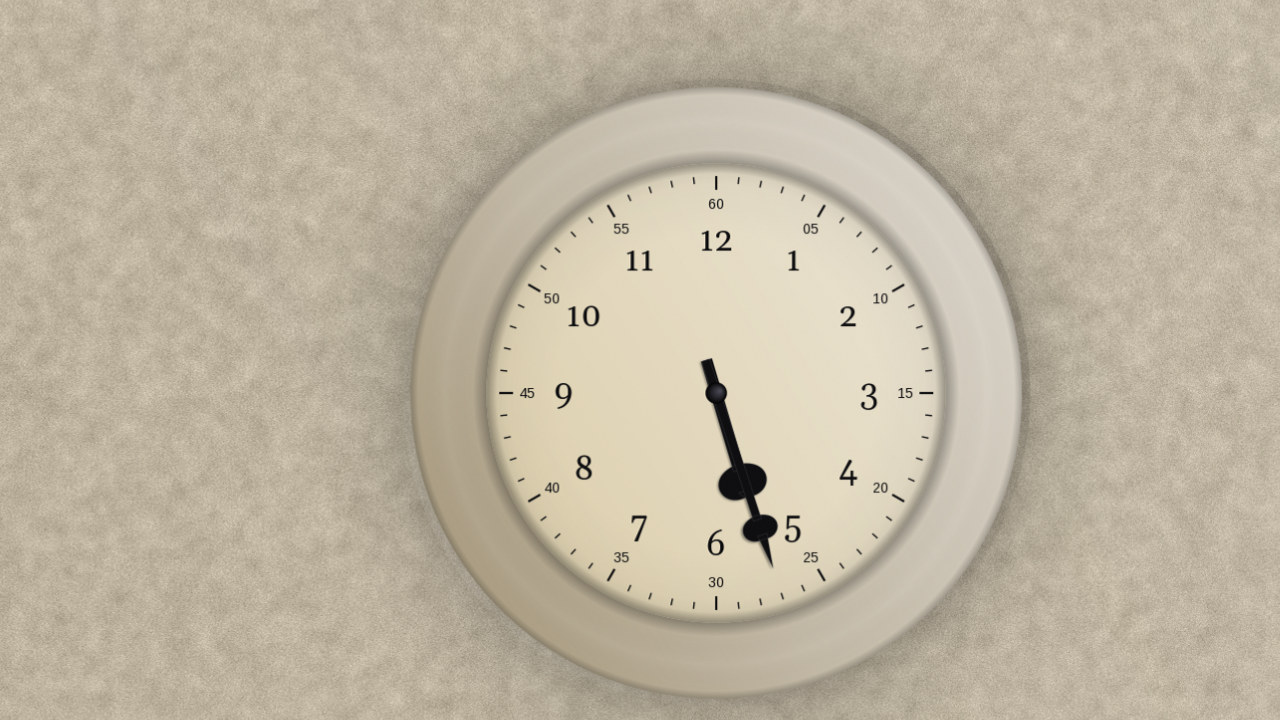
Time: h=5 m=27
